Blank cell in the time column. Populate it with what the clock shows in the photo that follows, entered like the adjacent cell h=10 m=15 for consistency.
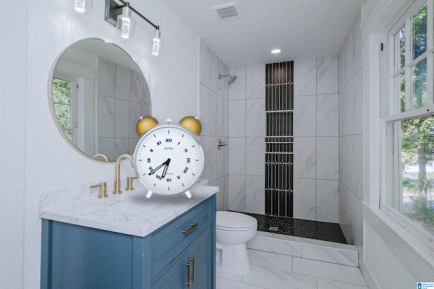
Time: h=6 m=39
